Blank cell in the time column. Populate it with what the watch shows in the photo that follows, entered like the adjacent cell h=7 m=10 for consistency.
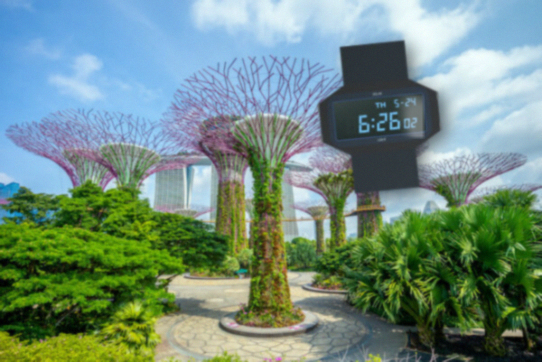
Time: h=6 m=26
